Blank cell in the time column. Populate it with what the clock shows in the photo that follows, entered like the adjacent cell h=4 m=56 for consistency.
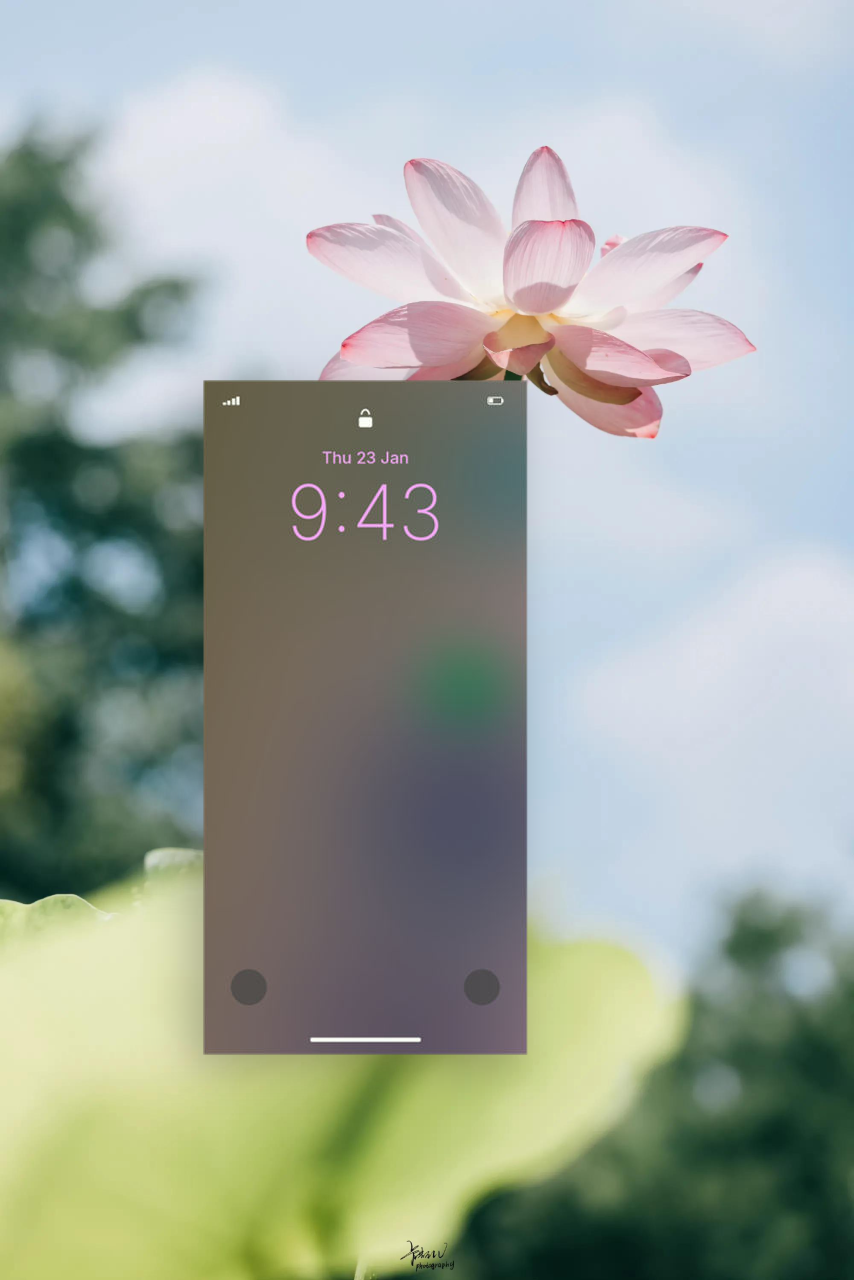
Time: h=9 m=43
